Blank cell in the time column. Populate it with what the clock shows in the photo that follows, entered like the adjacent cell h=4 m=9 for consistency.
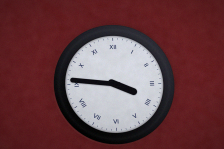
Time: h=3 m=46
